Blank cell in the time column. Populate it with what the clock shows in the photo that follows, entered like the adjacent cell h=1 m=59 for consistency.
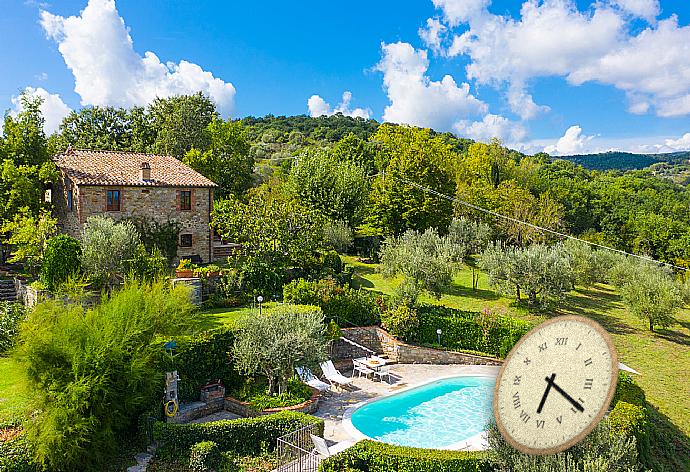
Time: h=6 m=20
